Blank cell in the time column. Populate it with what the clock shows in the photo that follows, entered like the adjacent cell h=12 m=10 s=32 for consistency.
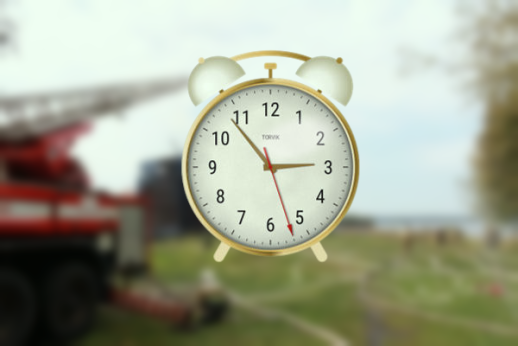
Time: h=2 m=53 s=27
